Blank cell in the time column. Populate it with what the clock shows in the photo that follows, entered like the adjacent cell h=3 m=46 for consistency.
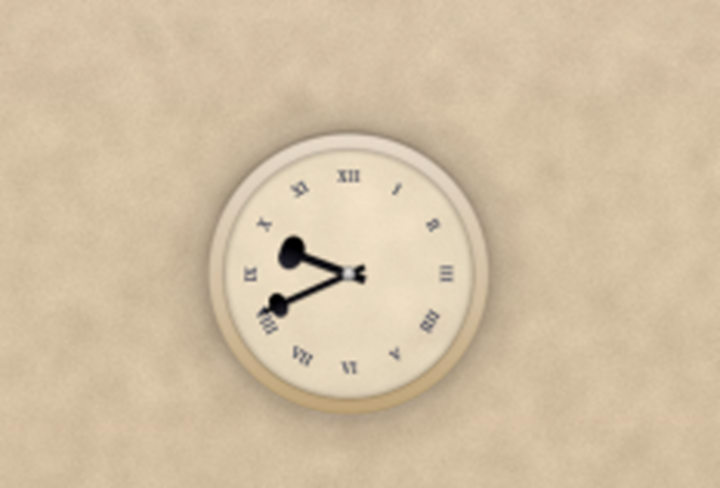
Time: h=9 m=41
